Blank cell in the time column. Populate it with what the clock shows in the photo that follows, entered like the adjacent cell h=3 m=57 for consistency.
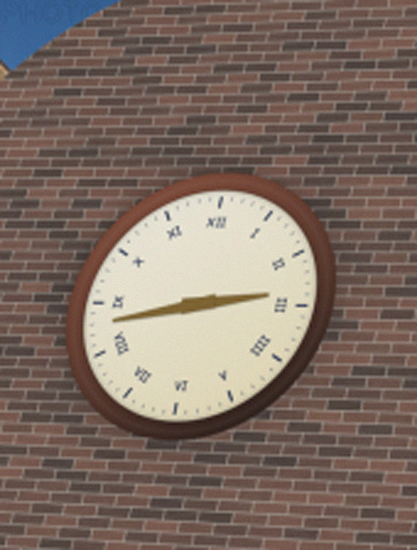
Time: h=2 m=43
